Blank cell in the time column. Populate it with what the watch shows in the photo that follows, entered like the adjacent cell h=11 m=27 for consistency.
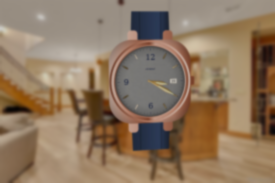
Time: h=3 m=20
